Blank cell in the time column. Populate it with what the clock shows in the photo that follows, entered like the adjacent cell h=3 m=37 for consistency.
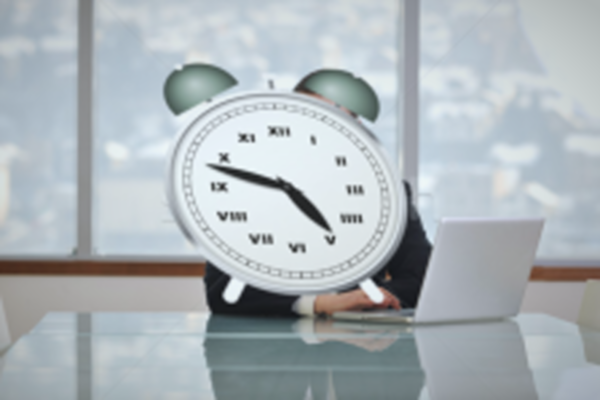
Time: h=4 m=48
